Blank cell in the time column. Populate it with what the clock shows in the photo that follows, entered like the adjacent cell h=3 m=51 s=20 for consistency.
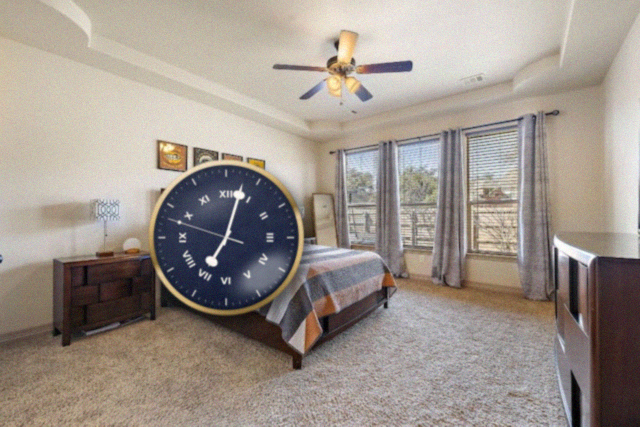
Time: h=7 m=2 s=48
